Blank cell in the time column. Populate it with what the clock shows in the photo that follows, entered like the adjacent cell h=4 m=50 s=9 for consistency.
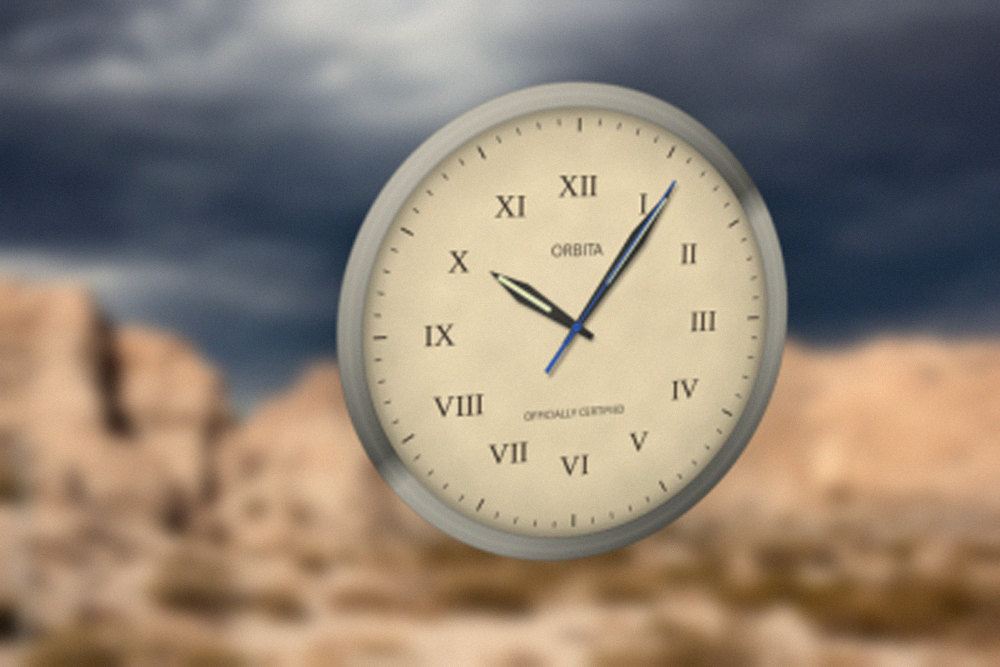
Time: h=10 m=6 s=6
